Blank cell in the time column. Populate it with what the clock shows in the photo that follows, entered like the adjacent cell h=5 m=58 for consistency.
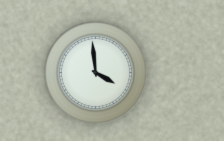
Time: h=3 m=59
